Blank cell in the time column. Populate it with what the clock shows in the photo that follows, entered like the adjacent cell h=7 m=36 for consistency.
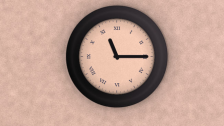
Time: h=11 m=15
